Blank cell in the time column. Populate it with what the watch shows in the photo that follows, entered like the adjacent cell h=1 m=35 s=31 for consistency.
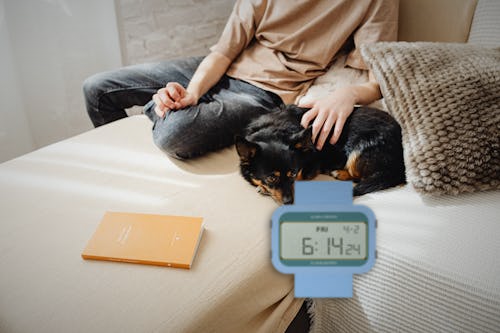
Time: h=6 m=14 s=24
